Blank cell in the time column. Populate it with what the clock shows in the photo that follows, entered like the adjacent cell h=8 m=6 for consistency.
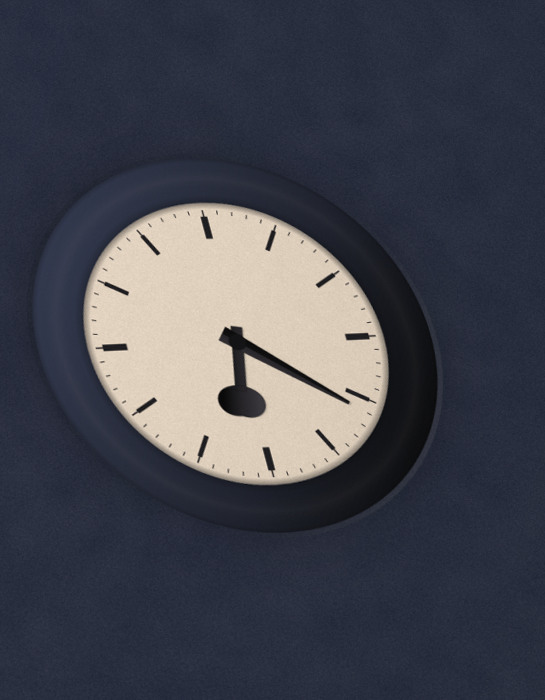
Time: h=6 m=21
